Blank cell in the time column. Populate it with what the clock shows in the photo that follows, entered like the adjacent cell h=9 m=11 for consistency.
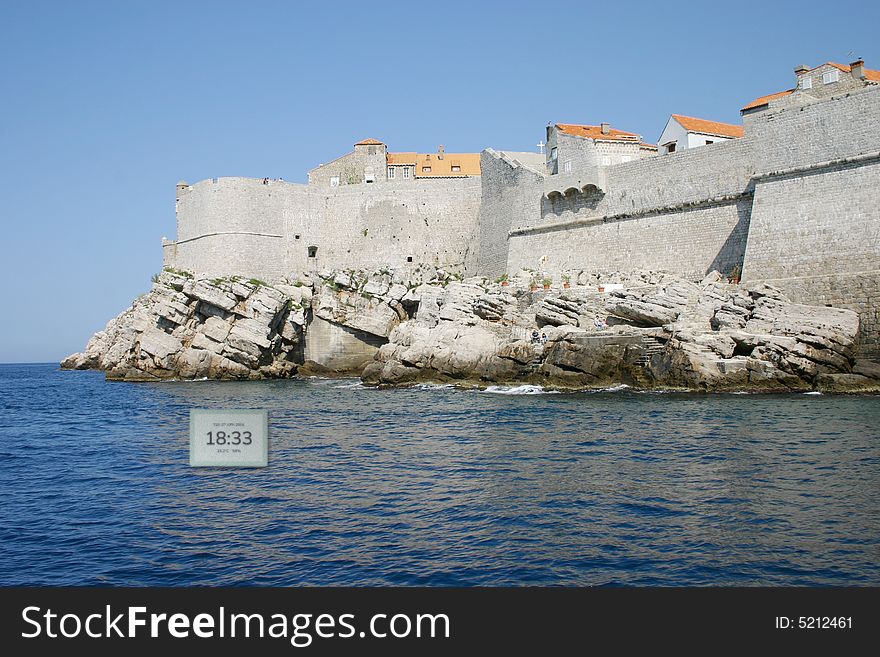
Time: h=18 m=33
